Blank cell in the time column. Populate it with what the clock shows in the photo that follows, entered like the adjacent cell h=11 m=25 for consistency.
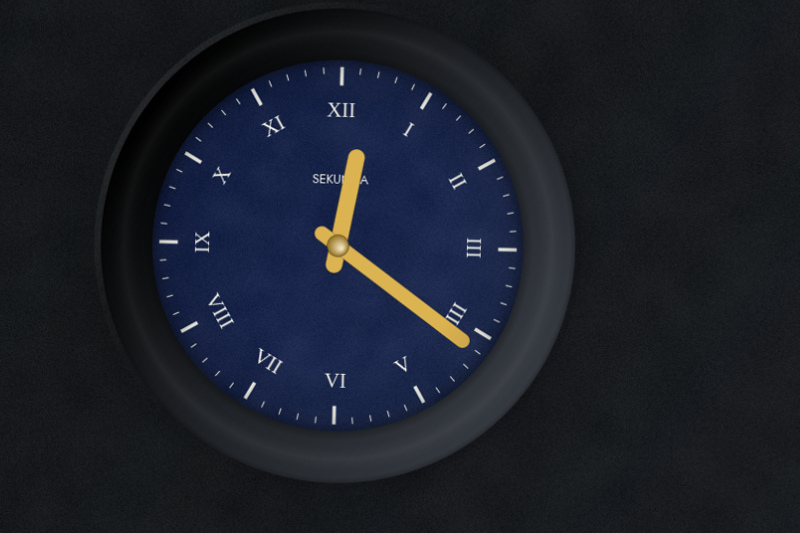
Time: h=12 m=21
